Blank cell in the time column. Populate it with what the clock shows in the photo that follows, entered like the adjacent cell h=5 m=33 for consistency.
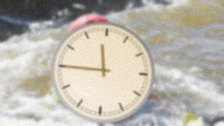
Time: h=11 m=45
